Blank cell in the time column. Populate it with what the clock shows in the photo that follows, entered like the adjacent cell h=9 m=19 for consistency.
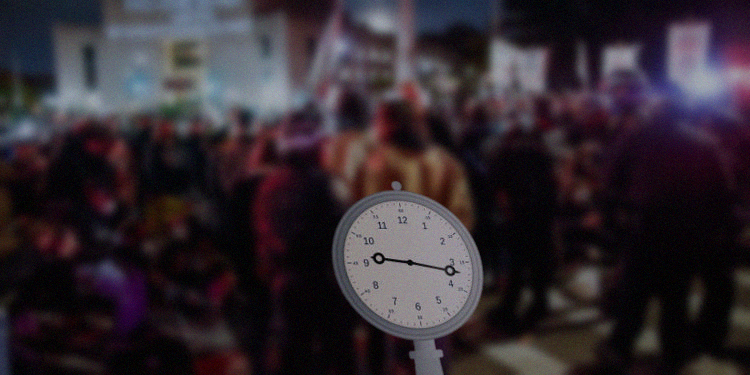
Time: h=9 m=17
